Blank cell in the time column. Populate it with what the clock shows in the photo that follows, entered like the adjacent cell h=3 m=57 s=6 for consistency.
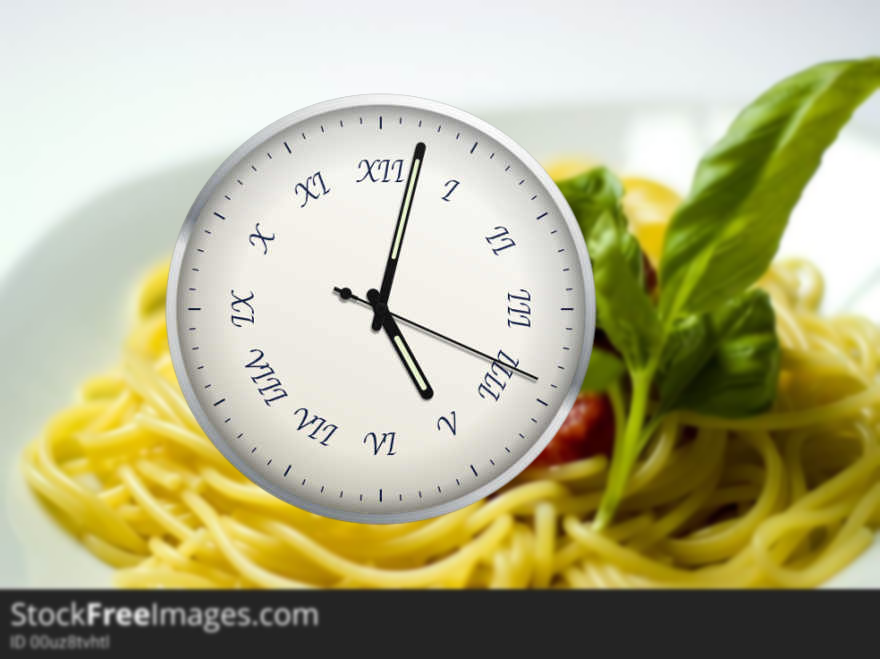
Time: h=5 m=2 s=19
